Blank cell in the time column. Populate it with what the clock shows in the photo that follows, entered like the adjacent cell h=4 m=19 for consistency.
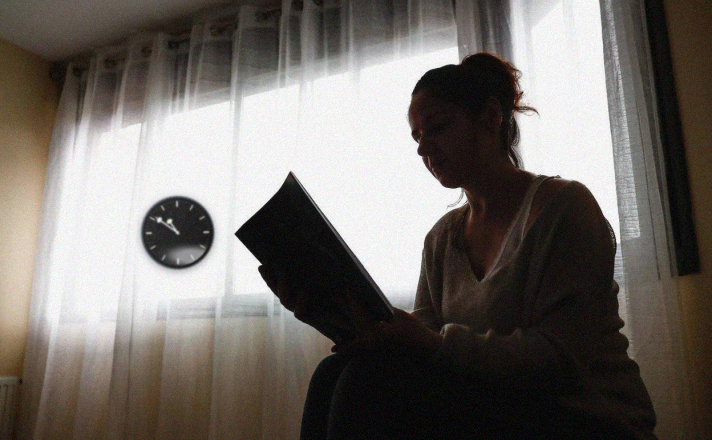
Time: h=10 m=51
